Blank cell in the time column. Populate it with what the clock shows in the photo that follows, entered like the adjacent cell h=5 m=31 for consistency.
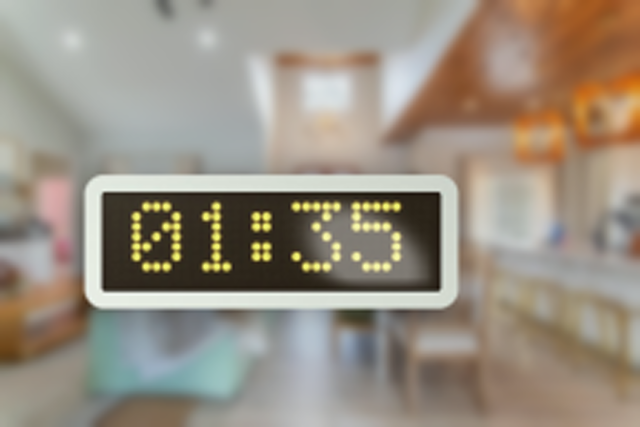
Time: h=1 m=35
